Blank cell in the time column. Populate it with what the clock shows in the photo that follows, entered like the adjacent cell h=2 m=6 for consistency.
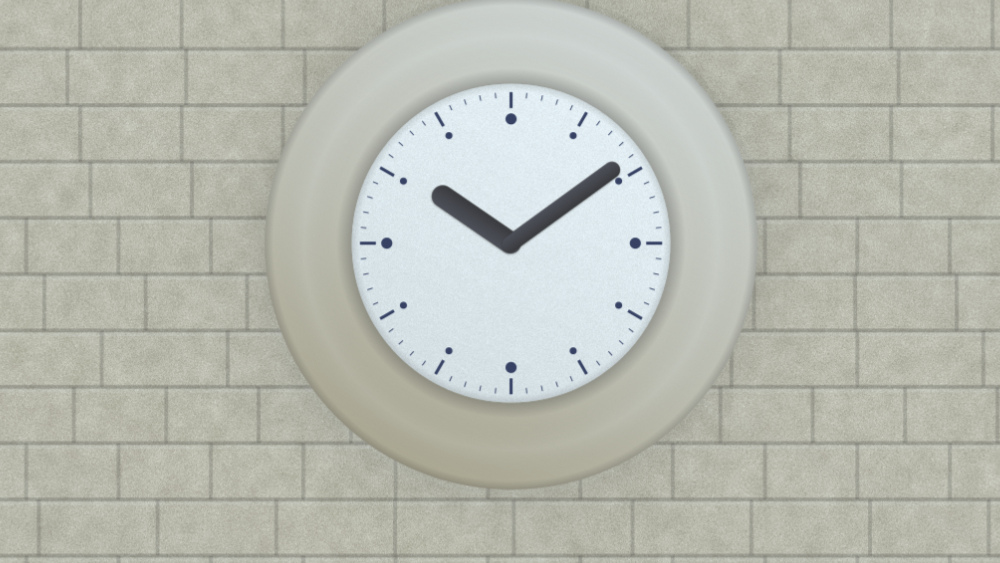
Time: h=10 m=9
